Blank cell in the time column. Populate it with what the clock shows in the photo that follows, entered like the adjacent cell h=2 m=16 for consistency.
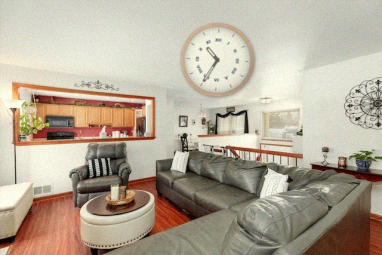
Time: h=10 m=35
